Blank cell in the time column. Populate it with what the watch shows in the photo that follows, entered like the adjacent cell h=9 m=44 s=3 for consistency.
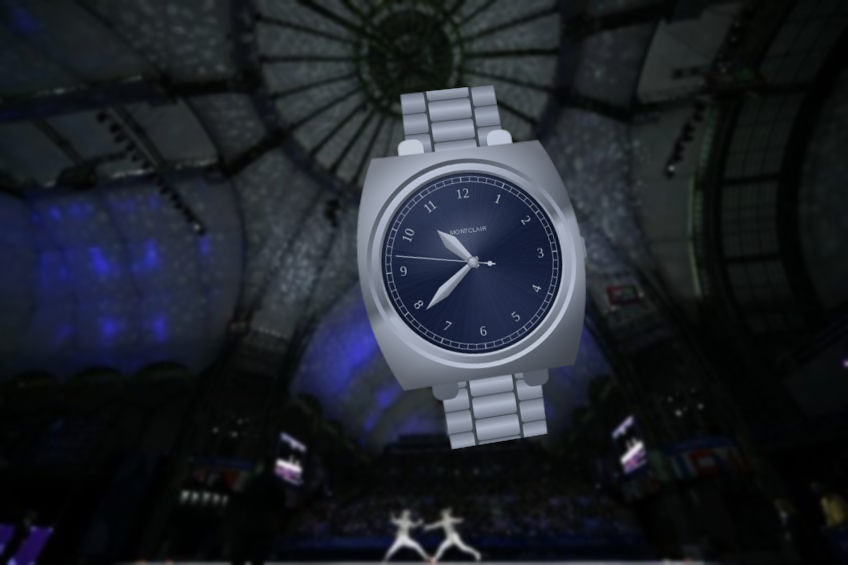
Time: h=10 m=38 s=47
